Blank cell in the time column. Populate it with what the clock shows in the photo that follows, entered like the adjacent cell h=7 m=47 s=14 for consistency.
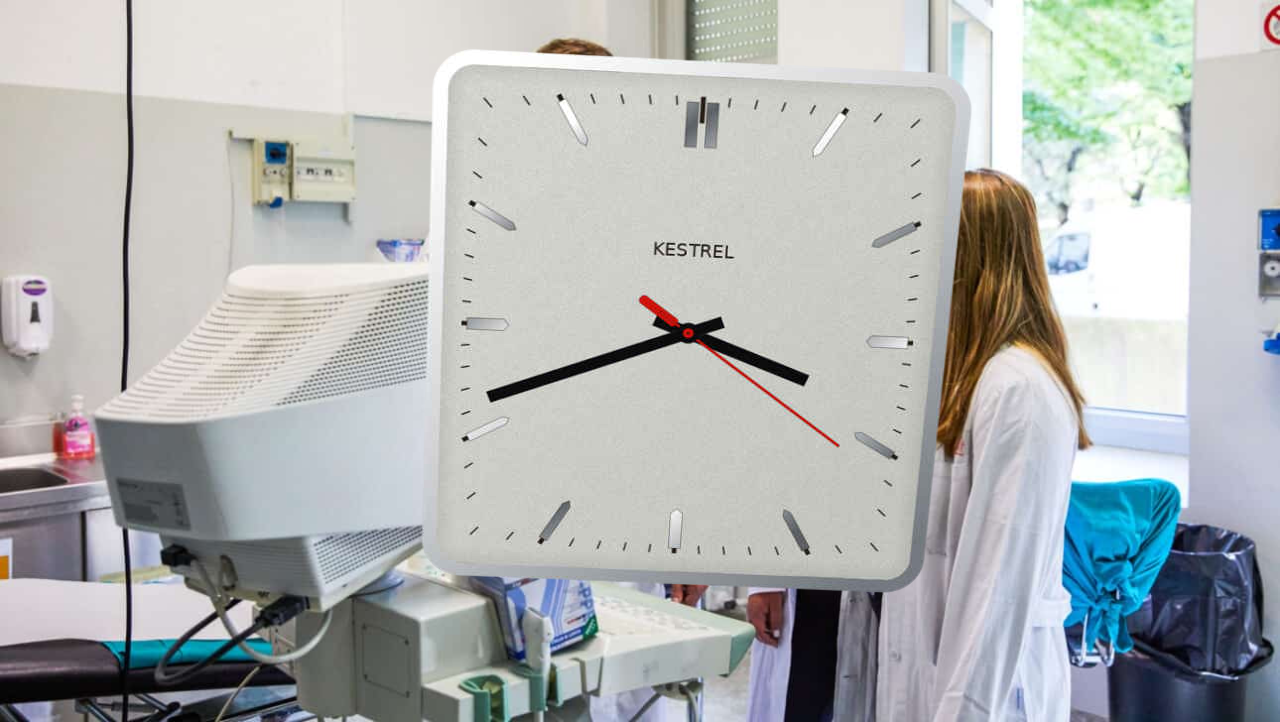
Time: h=3 m=41 s=21
